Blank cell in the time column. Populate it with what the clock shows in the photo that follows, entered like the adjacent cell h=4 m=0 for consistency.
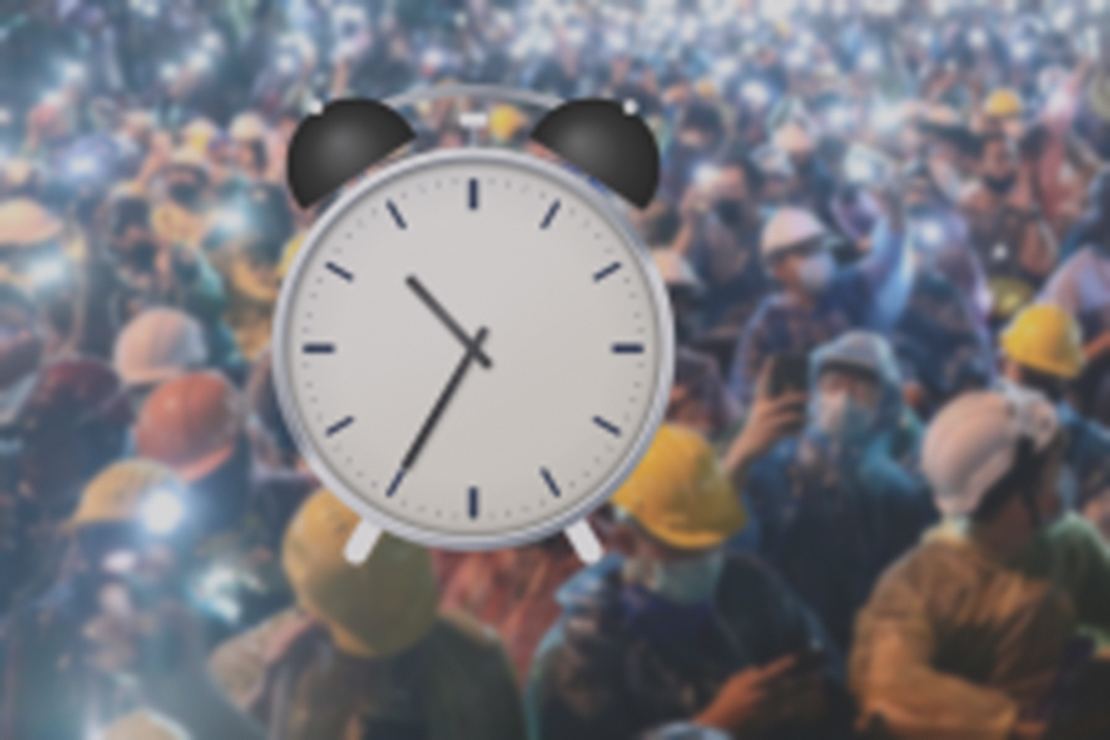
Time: h=10 m=35
